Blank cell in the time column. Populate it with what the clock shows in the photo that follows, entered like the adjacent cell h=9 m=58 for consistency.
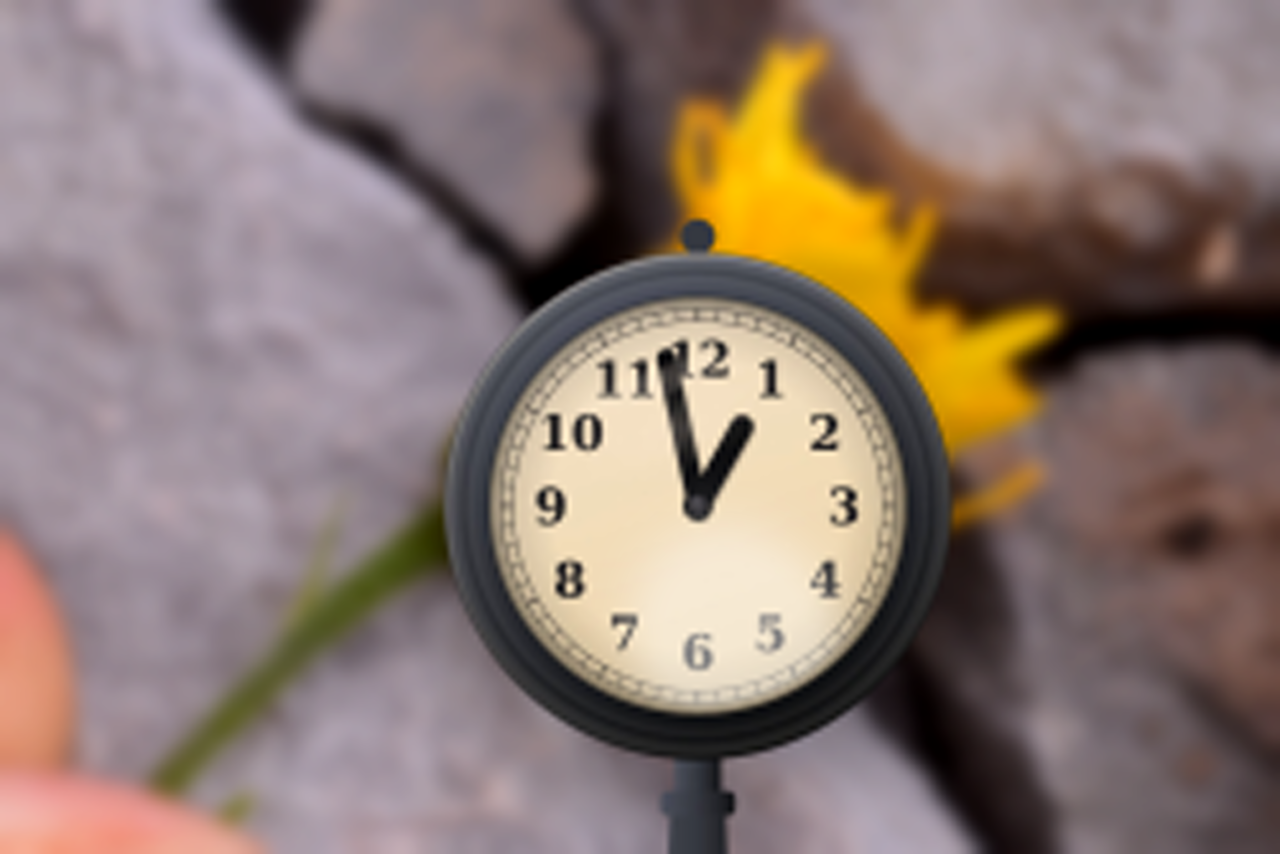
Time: h=12 m=58
